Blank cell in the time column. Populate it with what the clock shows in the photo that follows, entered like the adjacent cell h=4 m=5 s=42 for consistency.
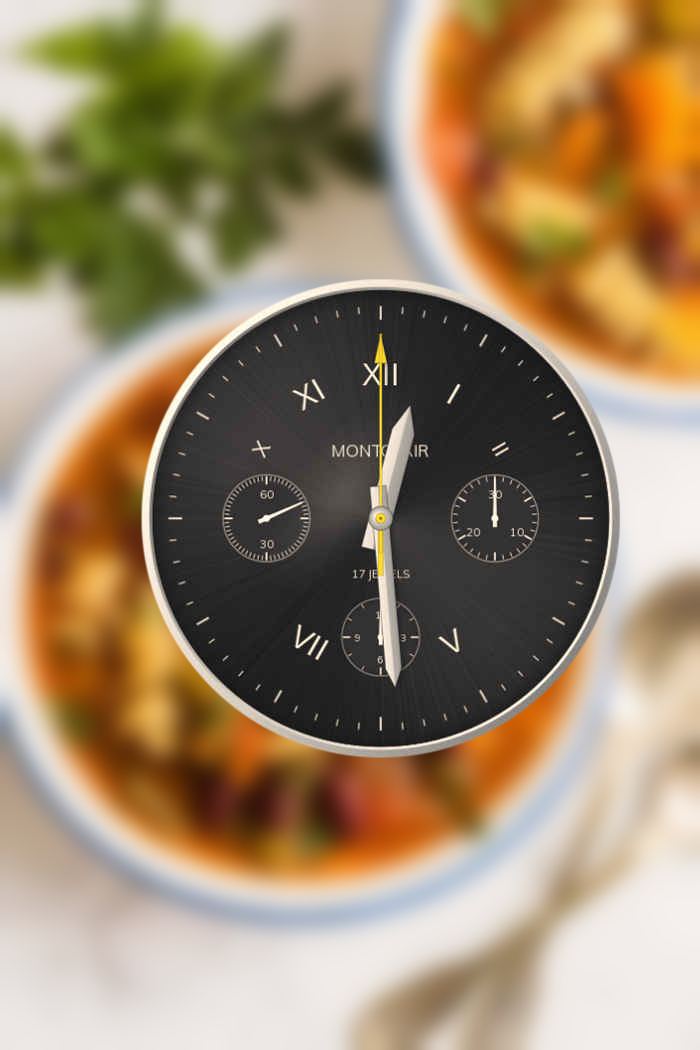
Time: h=12 m=29 s=11
